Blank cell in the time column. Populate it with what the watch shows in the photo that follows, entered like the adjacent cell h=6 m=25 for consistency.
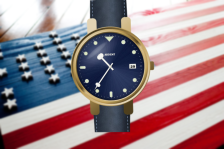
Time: h=10 m=36
